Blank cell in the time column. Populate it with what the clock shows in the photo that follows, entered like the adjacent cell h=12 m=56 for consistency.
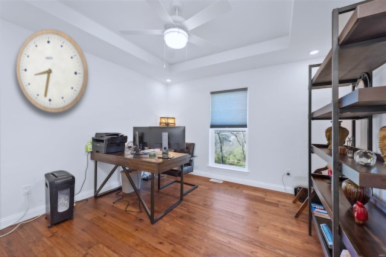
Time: h=8 m=32
